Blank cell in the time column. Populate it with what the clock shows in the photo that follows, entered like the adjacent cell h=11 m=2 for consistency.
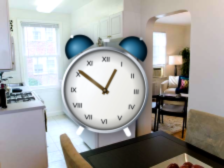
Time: h=12 m=51
